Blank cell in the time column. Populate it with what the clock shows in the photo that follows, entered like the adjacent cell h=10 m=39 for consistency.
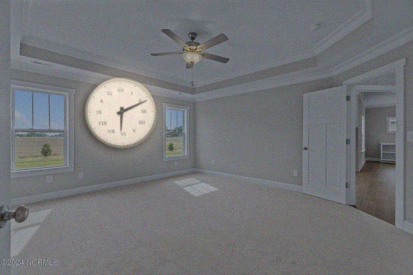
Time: h=6 m=11
